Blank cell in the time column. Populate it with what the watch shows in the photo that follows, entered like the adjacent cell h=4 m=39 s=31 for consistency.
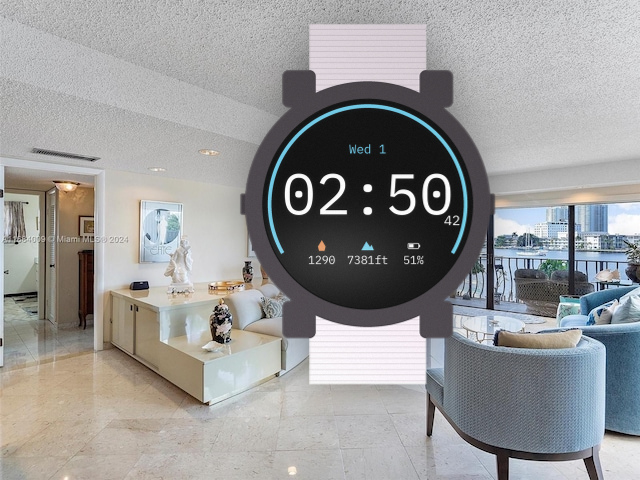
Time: h=2 m=50 s=42
